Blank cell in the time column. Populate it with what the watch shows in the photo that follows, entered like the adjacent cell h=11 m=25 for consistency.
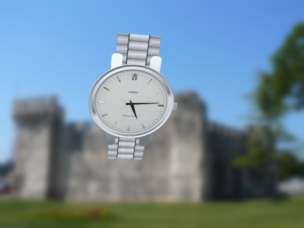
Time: h=5 m=14
